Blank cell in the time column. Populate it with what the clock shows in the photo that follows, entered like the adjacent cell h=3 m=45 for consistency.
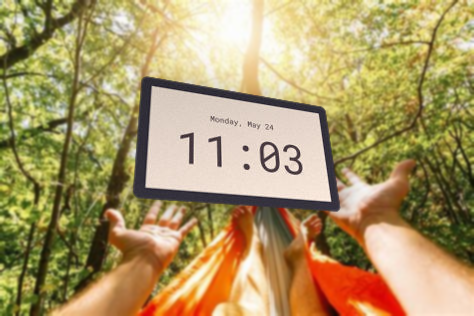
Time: h=11 m=3
